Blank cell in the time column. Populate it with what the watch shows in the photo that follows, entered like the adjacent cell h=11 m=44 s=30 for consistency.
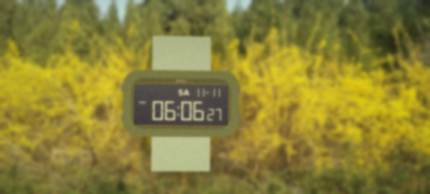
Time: h=6 m=6 s=27
